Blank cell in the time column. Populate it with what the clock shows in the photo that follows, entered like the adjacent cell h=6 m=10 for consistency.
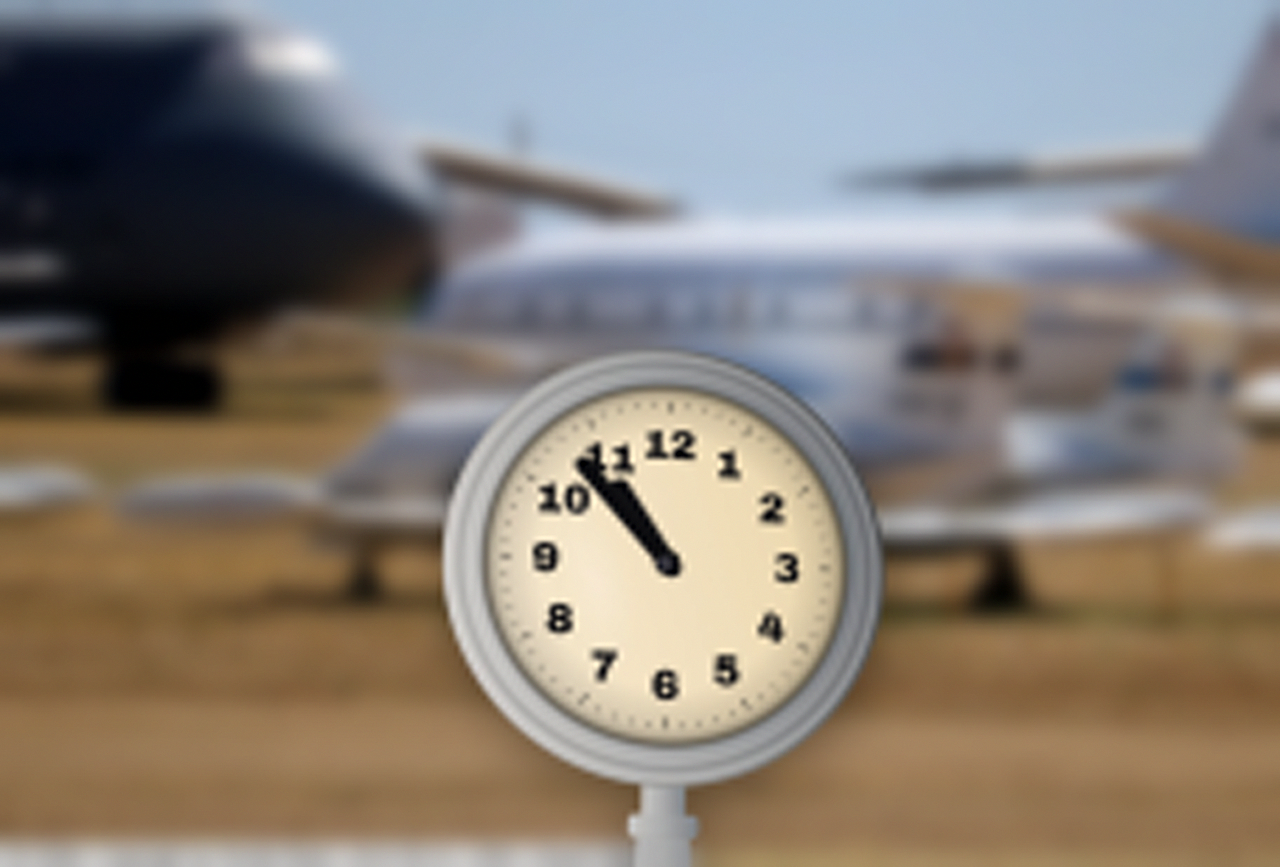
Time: h=10 m=53
